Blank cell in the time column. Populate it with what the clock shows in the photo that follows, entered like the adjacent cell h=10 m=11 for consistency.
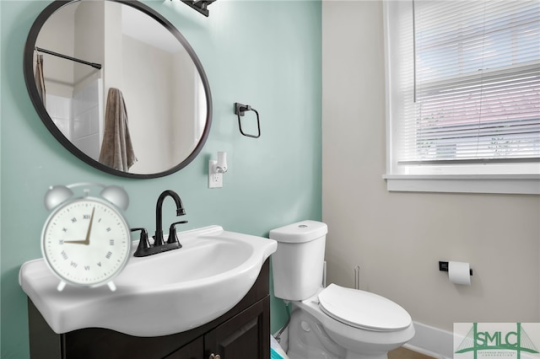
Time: h=9 m=2
